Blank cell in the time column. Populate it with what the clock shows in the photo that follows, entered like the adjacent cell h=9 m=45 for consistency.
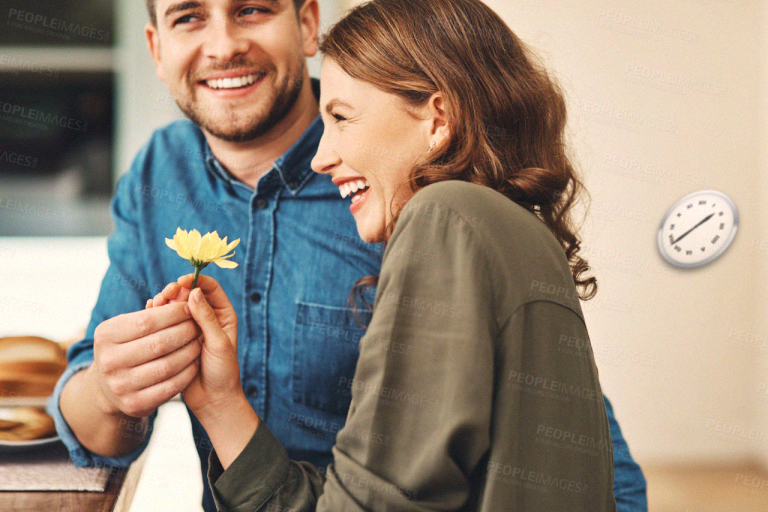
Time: h=1 m=38
